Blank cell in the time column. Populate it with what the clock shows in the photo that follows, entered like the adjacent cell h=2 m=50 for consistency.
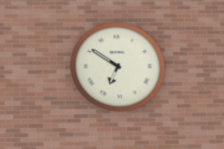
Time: h=6 m=51
